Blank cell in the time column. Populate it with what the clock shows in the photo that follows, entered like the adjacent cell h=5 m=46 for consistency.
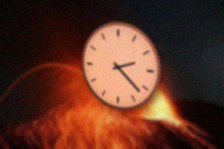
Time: h=2 m=22
